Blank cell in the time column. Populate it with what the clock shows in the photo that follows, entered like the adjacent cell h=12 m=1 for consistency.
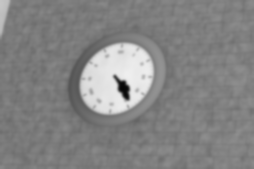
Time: h=4 m=24
